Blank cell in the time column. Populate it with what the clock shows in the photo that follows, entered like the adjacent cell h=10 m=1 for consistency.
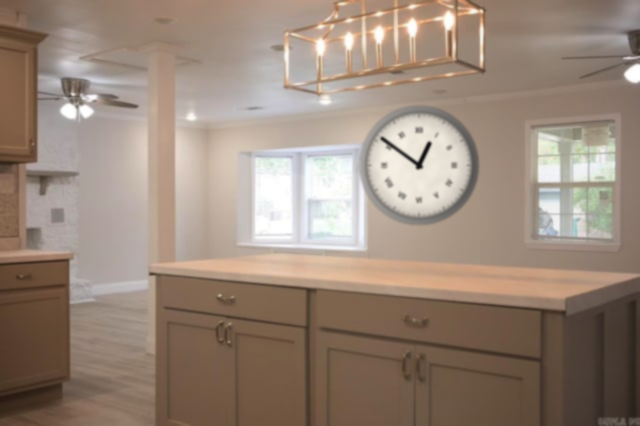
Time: h=12 m=51
